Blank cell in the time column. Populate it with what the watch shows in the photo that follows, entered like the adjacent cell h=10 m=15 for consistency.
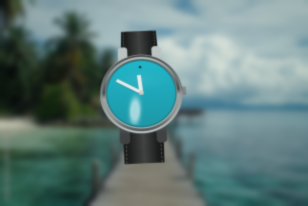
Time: h=11 m=50
